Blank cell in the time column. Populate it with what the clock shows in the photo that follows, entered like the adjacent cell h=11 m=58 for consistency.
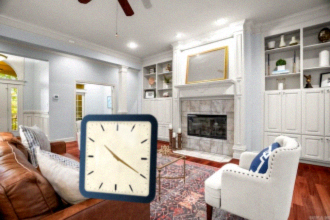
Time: h=10 m=20
